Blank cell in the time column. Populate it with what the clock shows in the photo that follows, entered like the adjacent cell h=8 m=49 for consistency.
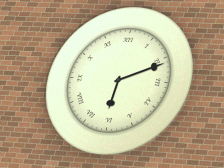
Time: h=6 m=11
